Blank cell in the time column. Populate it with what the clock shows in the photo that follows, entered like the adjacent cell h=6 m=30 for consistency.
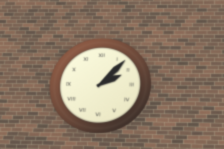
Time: h=2 m=7
